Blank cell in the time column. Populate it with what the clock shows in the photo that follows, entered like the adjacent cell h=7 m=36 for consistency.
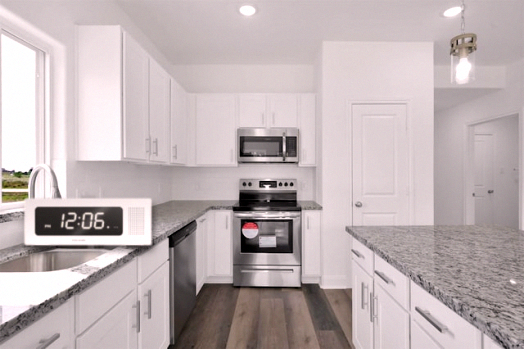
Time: h=12 m=6
